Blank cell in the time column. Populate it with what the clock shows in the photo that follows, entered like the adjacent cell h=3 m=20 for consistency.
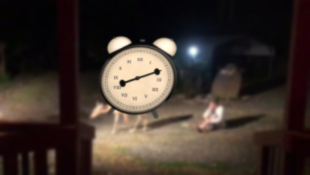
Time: h=8 m=11
